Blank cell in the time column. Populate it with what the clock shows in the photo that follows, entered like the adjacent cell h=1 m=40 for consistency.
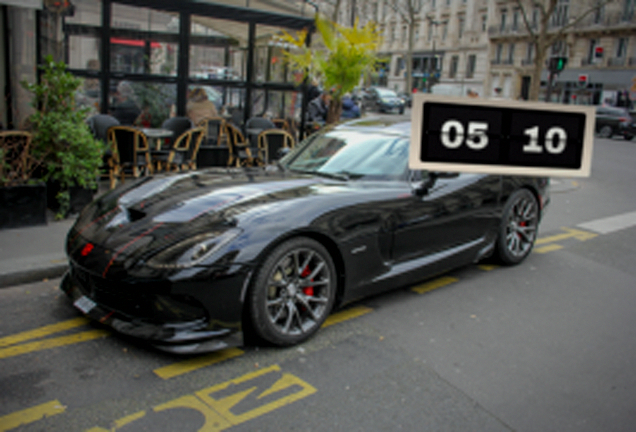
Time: h=5 m=10
